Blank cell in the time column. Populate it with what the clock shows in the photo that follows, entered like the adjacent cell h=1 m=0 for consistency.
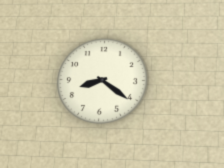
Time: h=8 m=21
